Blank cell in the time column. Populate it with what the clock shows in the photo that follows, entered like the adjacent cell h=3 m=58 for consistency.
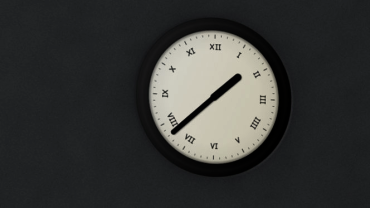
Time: h=1 m=38
